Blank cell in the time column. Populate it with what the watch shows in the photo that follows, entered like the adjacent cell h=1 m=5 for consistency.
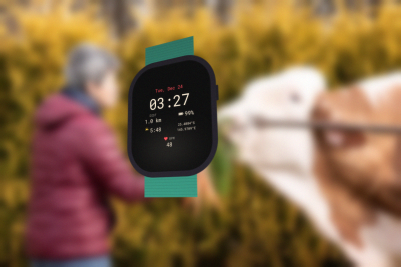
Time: h=3 m=27
